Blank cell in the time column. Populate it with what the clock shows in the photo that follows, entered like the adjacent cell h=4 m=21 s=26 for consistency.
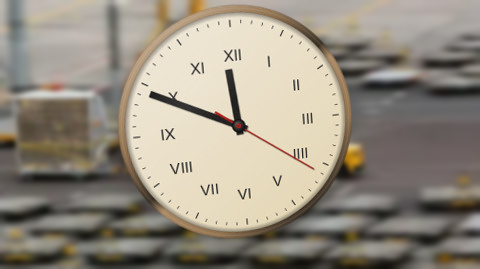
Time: h=11 m=49 s=21
